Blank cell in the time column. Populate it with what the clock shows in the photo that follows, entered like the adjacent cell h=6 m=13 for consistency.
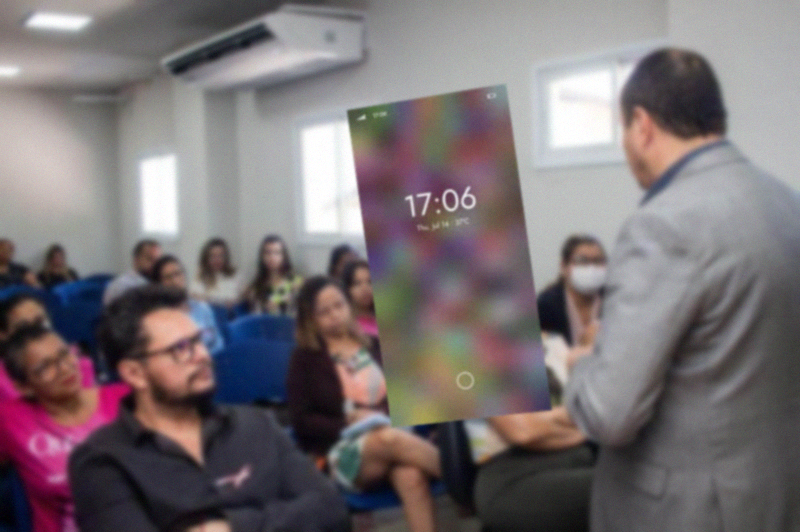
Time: h=17 m=6
